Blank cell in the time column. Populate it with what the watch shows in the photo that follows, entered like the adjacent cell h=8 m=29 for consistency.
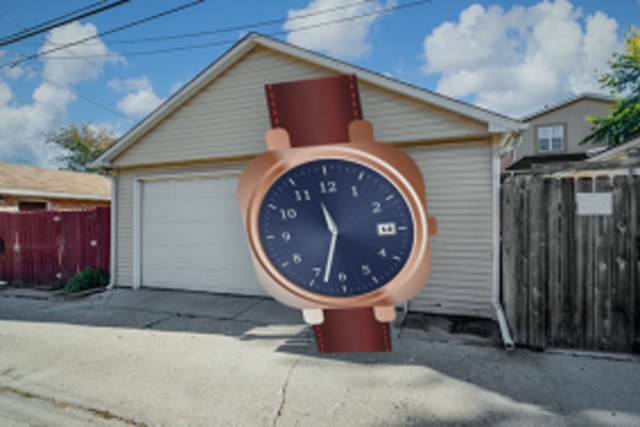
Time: h=11 m=33
